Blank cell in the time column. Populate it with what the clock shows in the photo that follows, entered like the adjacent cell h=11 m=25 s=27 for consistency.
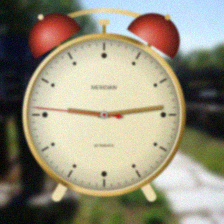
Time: h=9 m=13 s=46
